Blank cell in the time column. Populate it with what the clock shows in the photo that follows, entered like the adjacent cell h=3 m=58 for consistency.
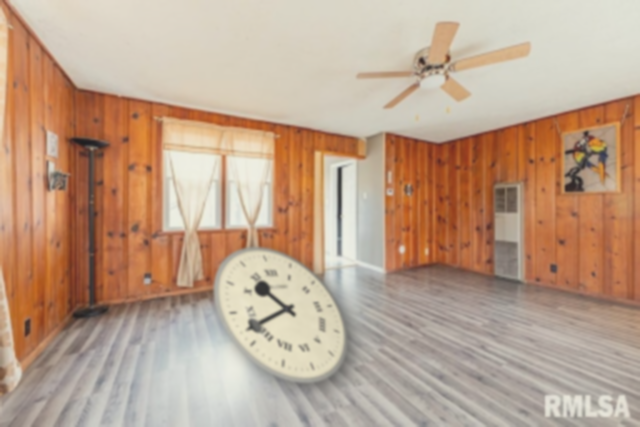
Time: h=10 m=42
